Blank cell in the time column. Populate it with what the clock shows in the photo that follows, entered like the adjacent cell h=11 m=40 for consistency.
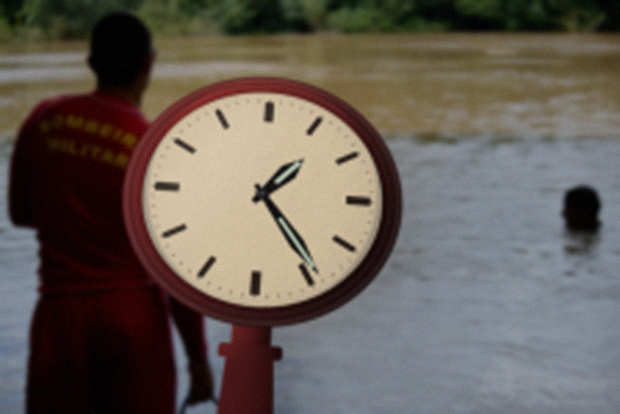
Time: h=1 m=24
